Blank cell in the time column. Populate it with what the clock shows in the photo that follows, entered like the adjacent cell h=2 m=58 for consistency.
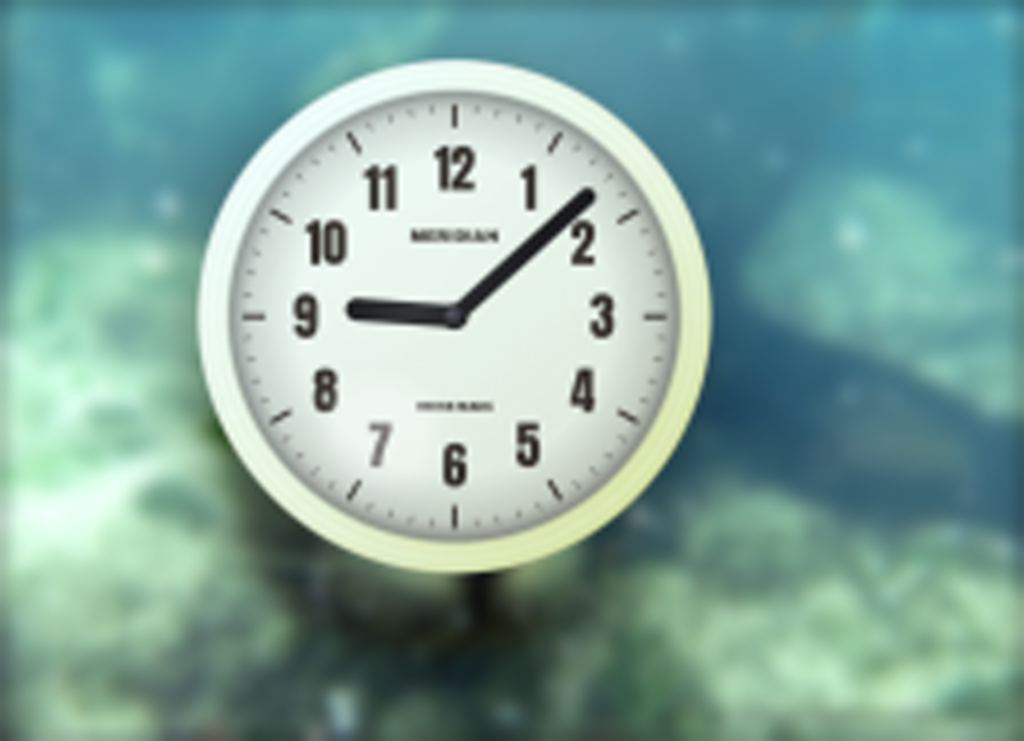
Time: h=9 m=8
